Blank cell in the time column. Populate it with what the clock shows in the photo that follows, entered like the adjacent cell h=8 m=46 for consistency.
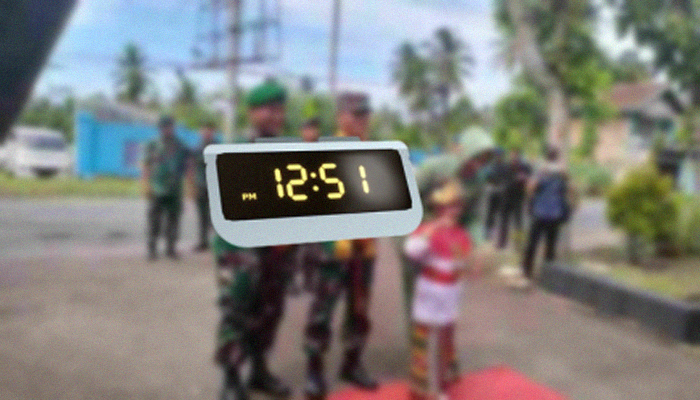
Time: h=12 m=51
